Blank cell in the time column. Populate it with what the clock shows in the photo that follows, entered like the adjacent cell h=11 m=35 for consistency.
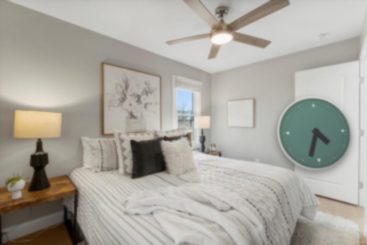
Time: h=4 m=33
